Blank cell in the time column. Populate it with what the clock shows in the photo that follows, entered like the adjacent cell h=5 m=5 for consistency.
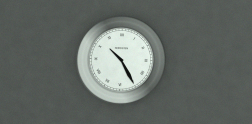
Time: h=10 m=25
